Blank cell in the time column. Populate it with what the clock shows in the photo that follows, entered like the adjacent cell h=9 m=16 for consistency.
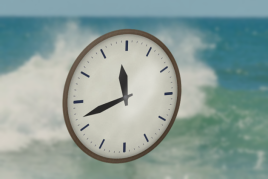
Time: h=11 m=42
